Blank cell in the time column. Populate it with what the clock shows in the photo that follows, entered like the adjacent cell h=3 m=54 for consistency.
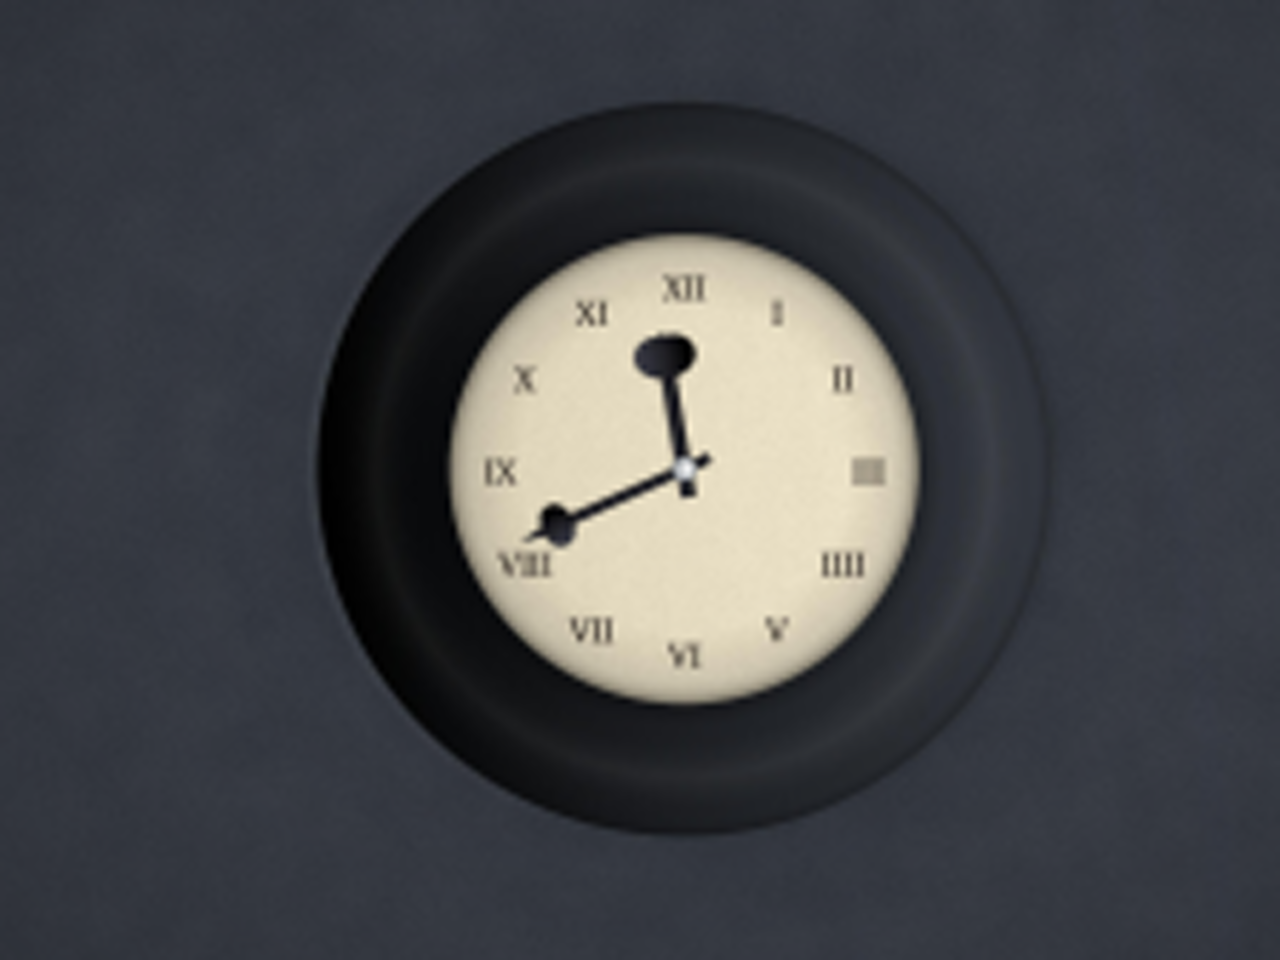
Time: h=11 m=41
